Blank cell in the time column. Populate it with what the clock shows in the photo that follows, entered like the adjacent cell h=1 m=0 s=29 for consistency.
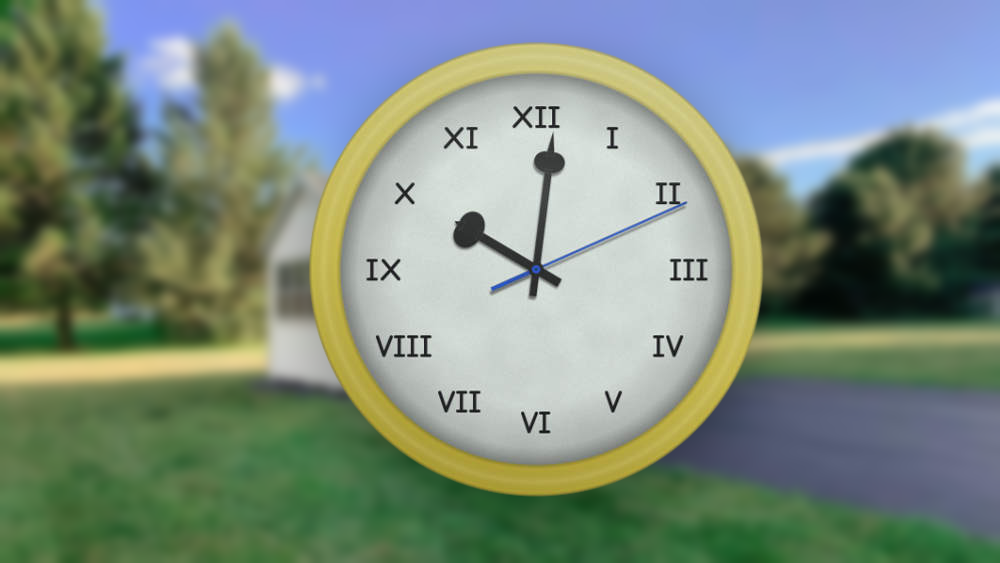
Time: h=10 m=1 s=11
